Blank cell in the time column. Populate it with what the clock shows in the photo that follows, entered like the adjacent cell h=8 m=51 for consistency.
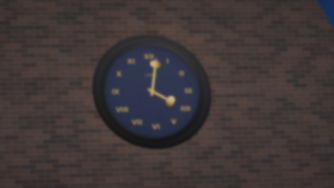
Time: h=4 m=2
